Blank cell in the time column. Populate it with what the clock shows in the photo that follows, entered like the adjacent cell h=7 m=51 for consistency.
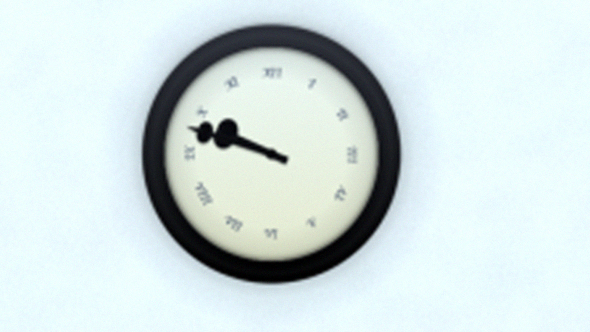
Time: h=9 m=48
